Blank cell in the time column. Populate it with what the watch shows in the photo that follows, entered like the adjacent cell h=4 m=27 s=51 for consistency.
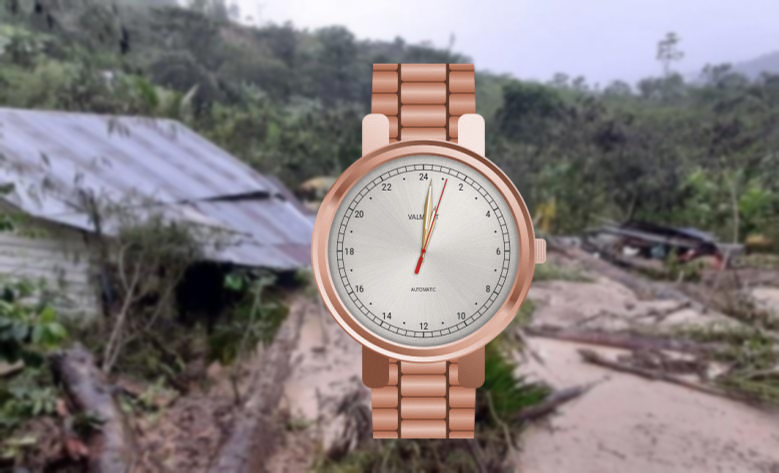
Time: h=1 m=1 s=3
